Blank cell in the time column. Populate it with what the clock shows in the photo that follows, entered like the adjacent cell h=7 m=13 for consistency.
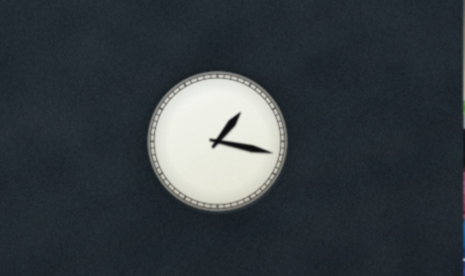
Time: h=1 m=17
